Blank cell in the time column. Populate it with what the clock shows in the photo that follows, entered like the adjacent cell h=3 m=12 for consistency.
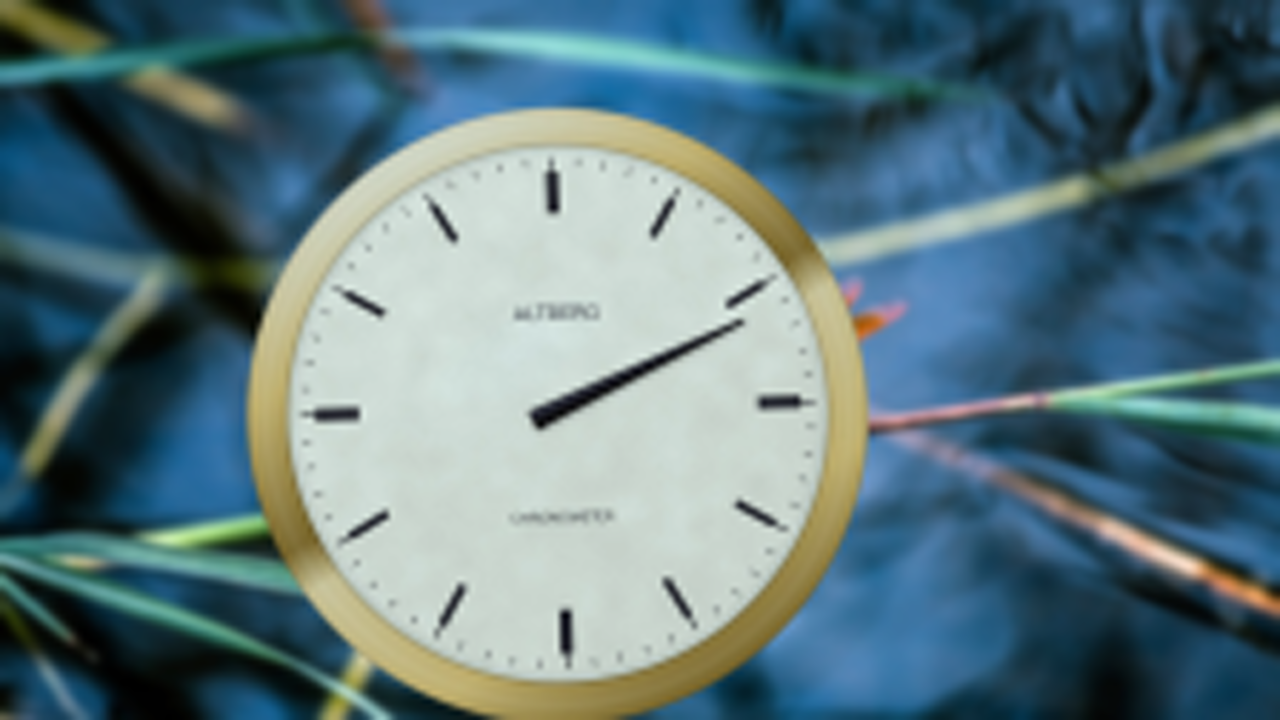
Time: h=2 m=11
